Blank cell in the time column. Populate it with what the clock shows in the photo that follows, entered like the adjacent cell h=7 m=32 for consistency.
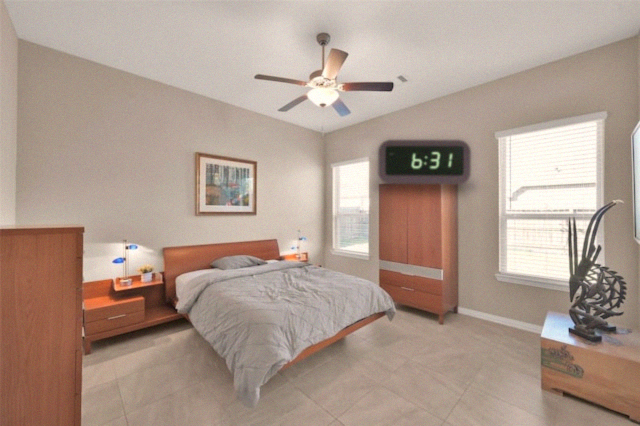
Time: h=6 m=31
